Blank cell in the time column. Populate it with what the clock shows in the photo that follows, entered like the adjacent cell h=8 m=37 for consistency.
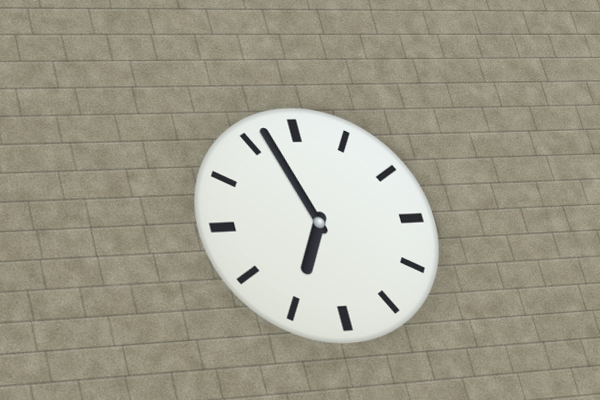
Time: h=6 m=57
